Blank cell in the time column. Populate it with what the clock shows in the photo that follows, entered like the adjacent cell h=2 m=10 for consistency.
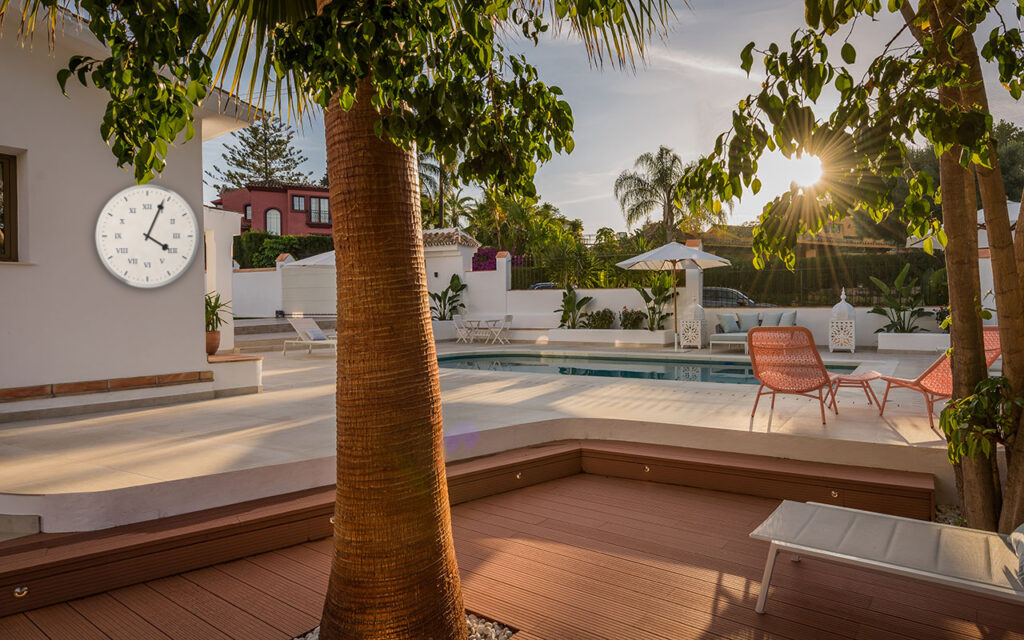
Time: h=4 m=4
